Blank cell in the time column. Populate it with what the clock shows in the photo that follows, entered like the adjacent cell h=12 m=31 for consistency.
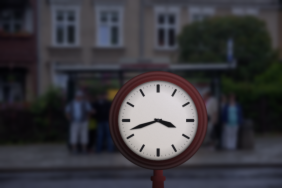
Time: h=3 m=42
